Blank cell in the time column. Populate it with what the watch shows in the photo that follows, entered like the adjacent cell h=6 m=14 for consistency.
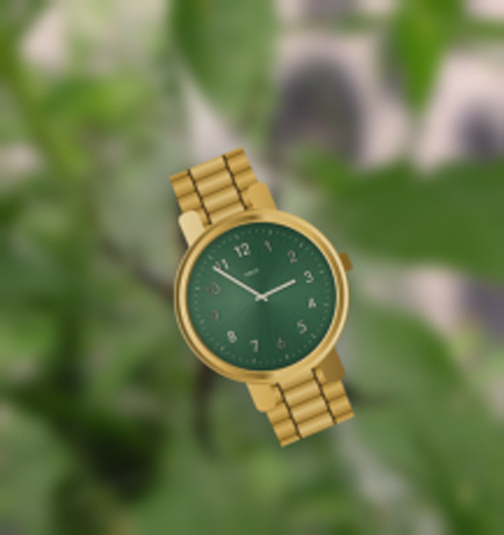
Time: h=2 m=54
